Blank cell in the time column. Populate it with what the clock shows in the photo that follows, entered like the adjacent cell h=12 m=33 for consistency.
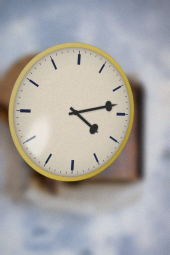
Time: h=4 m=13
